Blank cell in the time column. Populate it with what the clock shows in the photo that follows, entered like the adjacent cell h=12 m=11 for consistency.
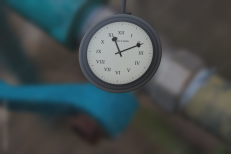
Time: h=11 m=11
